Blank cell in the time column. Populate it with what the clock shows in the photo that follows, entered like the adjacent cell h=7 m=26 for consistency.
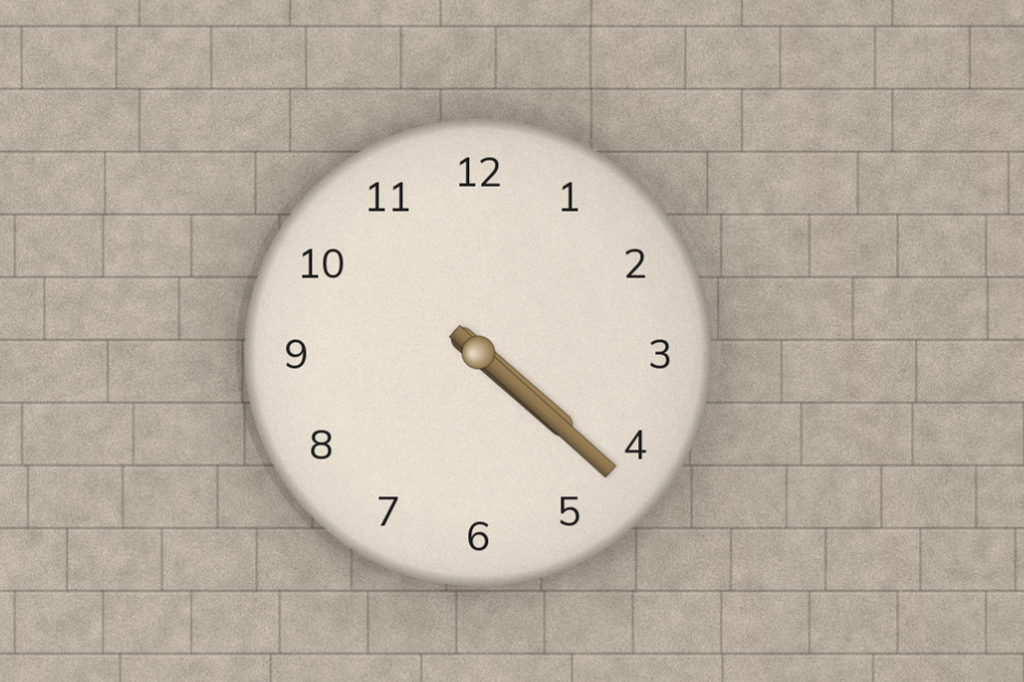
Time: h=4 m=22
